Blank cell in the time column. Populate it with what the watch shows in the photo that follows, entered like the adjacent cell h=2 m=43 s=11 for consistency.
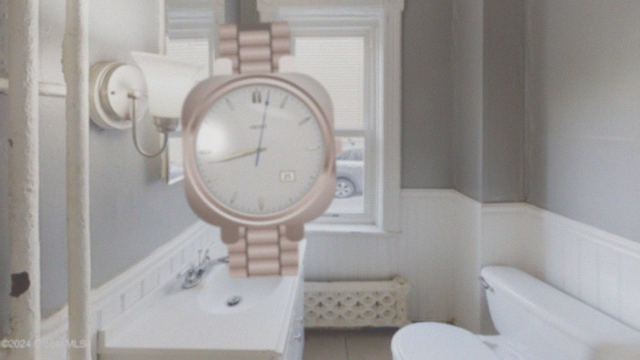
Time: h=8 m=43 s=2
